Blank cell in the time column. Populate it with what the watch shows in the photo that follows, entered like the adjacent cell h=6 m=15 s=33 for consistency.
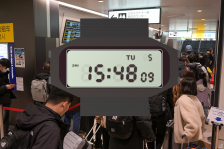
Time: h=15 m=48 s=9
